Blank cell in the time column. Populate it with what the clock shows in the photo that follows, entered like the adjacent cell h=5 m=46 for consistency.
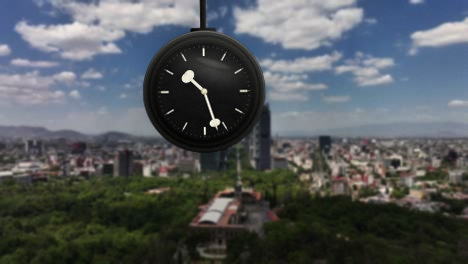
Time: h=10 m=27
